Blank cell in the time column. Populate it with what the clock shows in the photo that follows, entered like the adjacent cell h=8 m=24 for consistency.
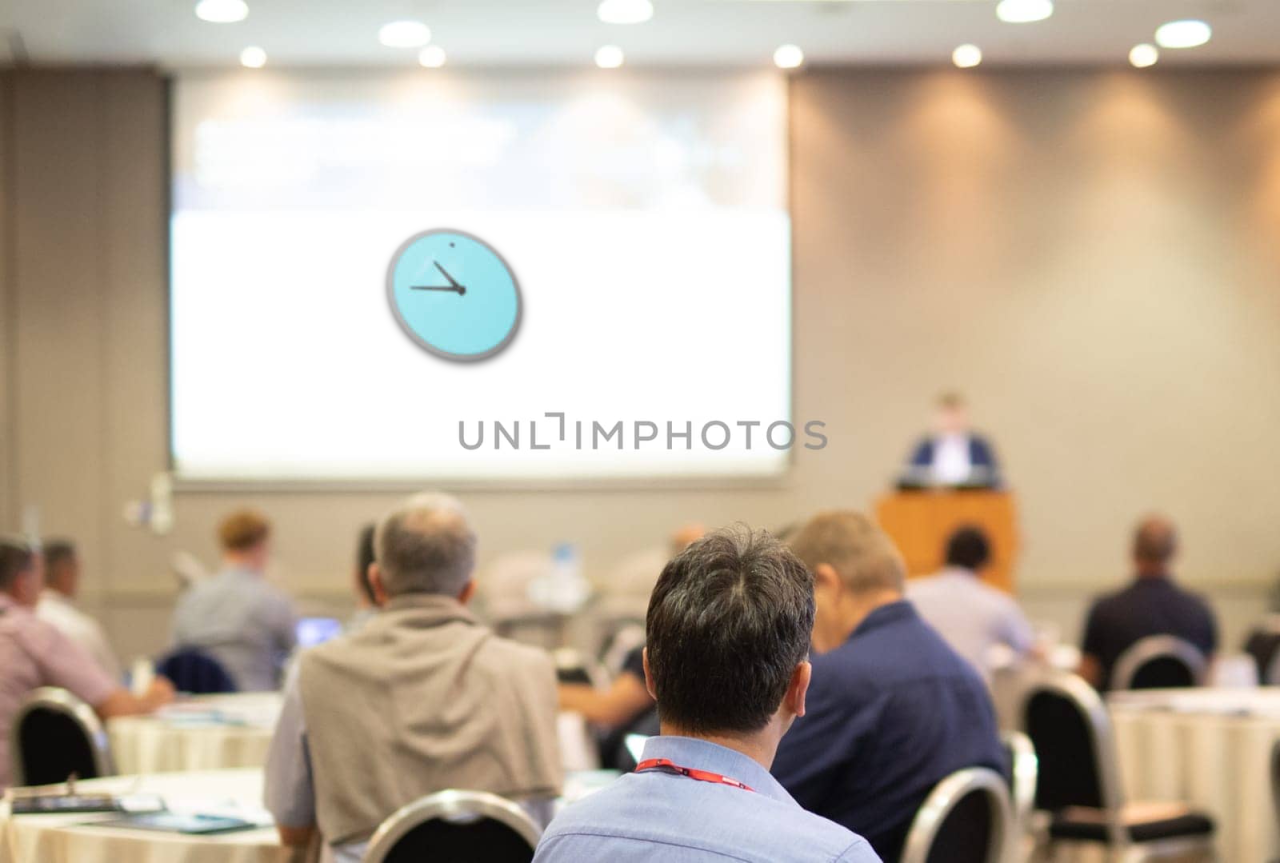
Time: h=10 m=45
